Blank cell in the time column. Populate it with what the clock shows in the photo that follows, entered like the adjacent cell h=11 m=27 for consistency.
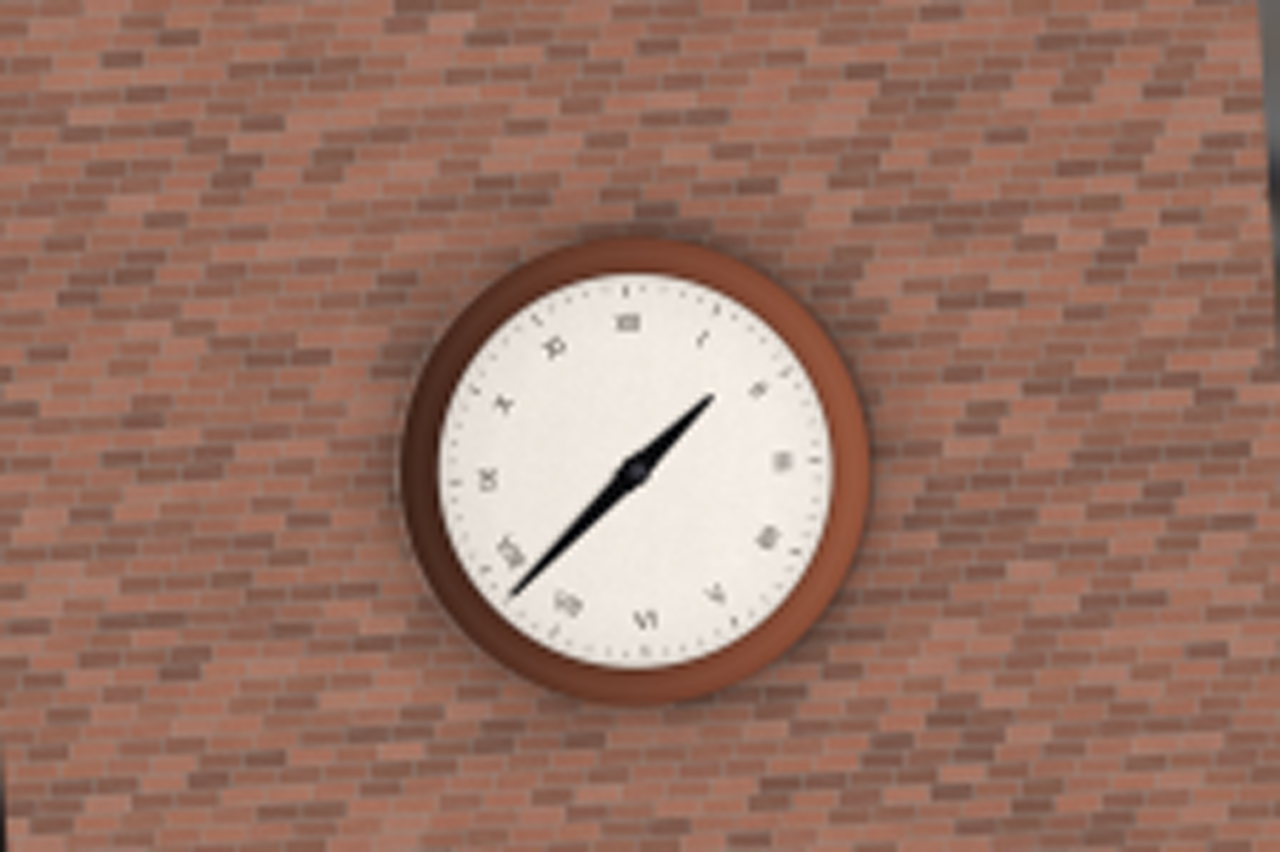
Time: h=1 m=38
